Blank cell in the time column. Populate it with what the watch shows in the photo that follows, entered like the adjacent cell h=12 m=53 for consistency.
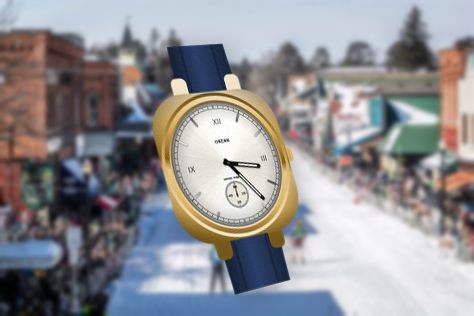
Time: h=3 m=24
